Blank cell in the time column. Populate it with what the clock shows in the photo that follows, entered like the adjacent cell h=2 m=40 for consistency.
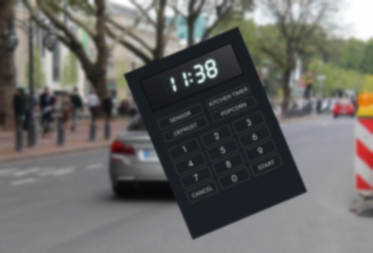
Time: h=11 m=38
